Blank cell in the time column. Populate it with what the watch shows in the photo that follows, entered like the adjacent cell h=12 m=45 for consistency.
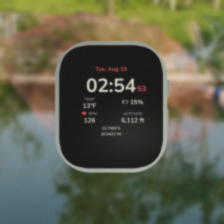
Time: h=2 m=54
